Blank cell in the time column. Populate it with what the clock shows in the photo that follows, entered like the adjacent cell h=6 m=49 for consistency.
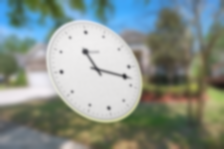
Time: h=11 m=18
